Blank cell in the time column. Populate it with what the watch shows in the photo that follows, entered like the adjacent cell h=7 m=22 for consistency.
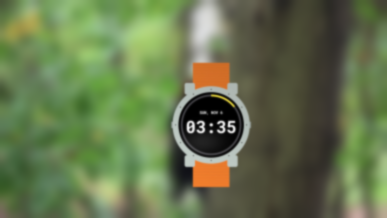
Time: h=3 m=35
